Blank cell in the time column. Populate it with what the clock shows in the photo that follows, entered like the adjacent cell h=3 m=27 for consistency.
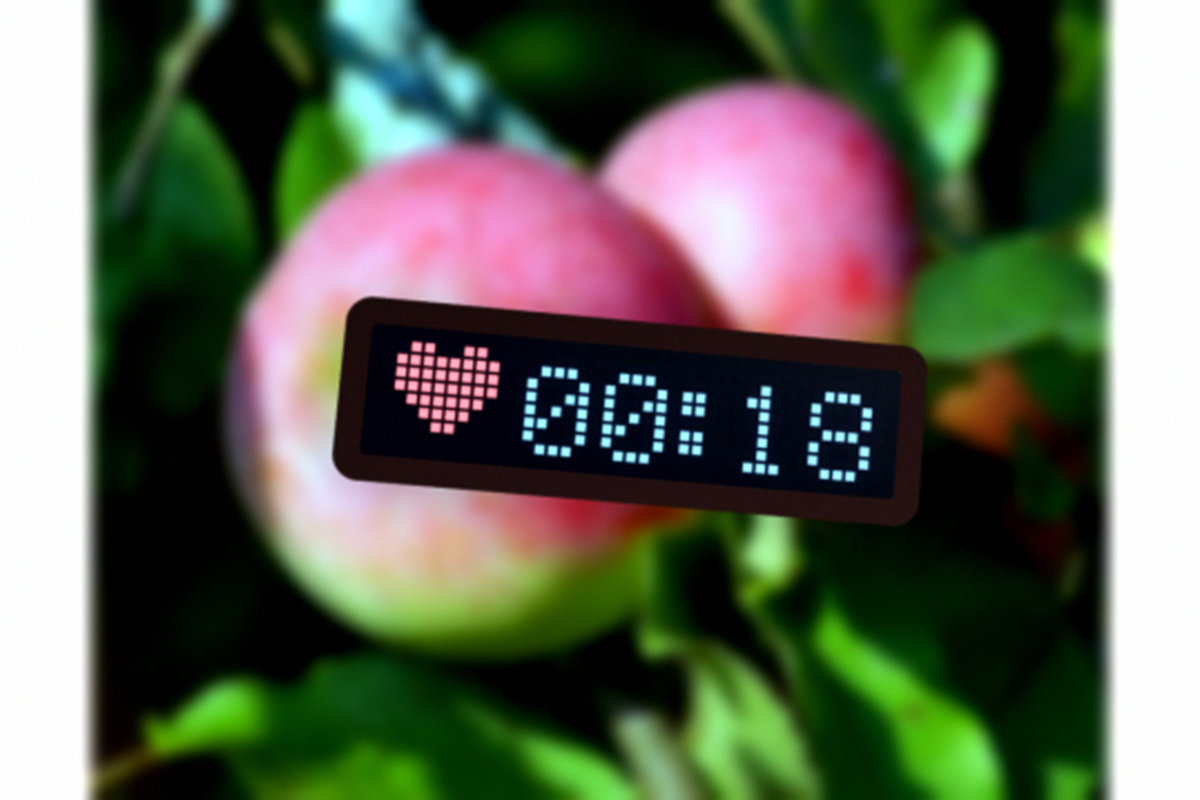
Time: h=0 m=18
